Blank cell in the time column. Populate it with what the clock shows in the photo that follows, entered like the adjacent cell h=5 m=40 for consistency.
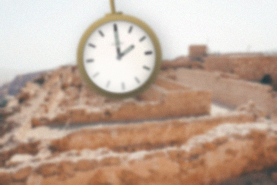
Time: h=2 m=0
